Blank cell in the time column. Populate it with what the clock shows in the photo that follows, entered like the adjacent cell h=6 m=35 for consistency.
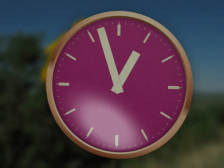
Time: h=12 m=57
